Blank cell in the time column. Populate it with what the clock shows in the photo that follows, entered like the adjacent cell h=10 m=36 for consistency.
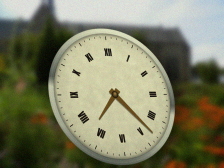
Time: h=7 m=23
